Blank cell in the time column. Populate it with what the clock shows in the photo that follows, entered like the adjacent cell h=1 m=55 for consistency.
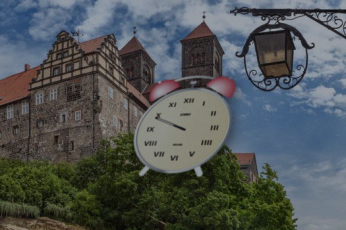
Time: h=9 m=49
